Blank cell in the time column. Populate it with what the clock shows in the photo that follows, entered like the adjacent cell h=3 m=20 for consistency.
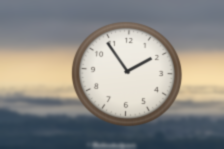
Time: h=1 m=54
